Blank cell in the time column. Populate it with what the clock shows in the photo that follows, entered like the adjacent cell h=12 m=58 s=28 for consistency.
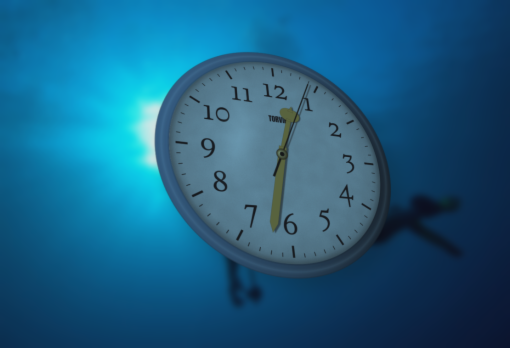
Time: h=12 m=32 s=4
